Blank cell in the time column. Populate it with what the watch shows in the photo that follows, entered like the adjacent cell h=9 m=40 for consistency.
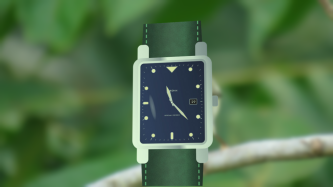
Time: h=11 m=23
